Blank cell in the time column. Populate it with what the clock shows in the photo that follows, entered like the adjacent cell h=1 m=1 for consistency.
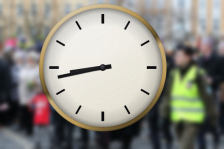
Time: h=8 m=43
